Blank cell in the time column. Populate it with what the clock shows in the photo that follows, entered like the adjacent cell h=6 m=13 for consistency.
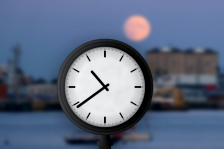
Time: h=10 m=39
